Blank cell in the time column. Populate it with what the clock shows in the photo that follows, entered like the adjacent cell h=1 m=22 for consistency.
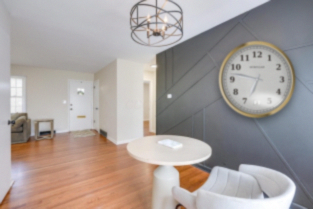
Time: h=6 m=47
